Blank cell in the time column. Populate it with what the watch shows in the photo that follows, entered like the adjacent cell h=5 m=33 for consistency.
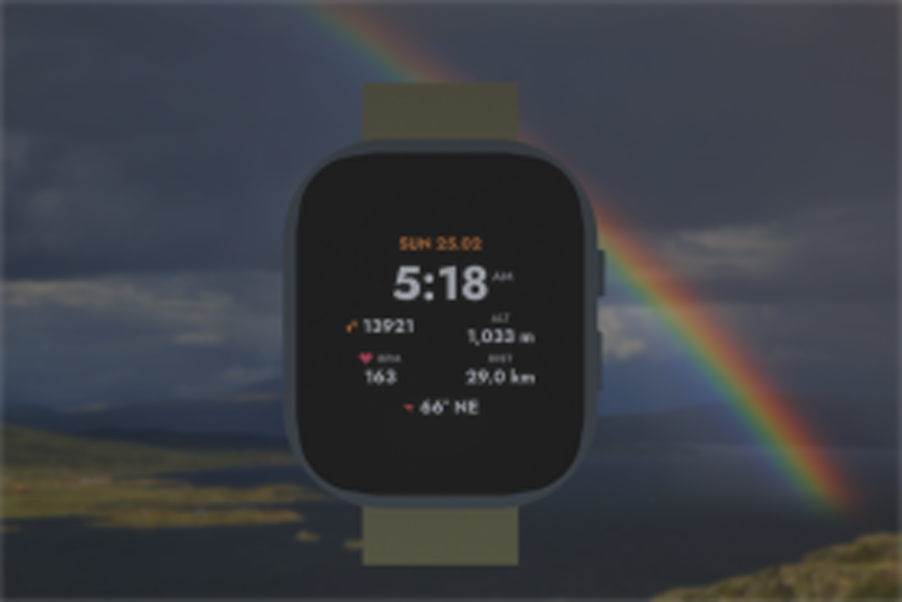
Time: h=5 m=18
